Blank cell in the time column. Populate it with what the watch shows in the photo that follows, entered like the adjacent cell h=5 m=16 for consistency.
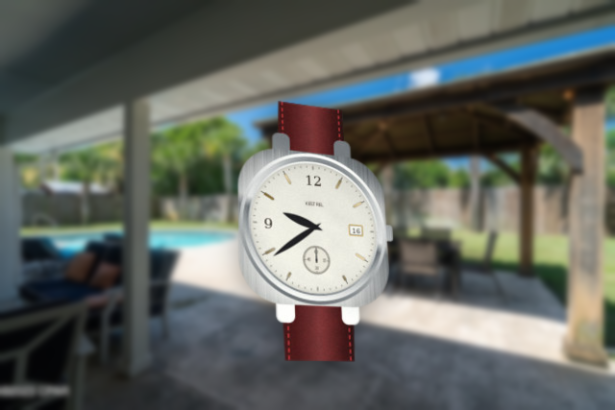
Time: h=9 m=39
